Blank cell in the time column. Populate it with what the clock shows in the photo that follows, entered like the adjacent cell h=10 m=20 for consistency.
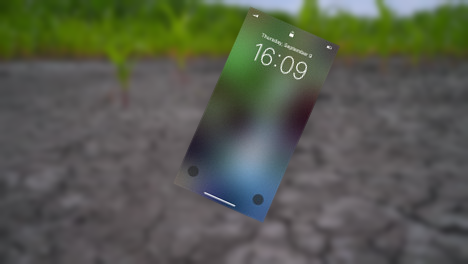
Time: h=16 m=9
